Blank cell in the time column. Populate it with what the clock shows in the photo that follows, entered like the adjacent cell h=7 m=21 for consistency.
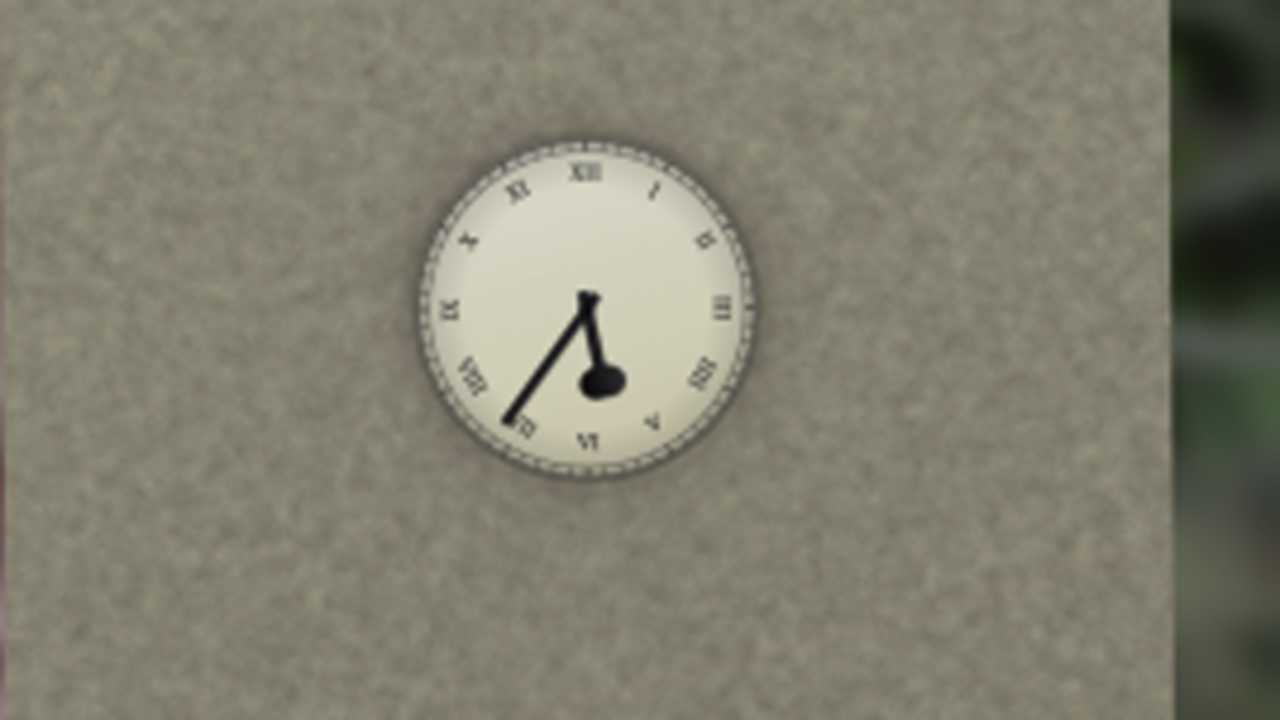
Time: h=5 m=36
